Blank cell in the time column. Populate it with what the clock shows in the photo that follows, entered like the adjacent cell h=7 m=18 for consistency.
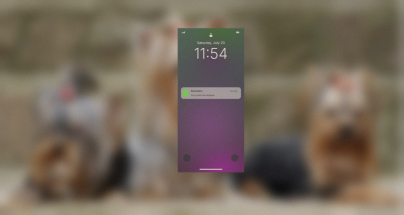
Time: h=11 m=54
